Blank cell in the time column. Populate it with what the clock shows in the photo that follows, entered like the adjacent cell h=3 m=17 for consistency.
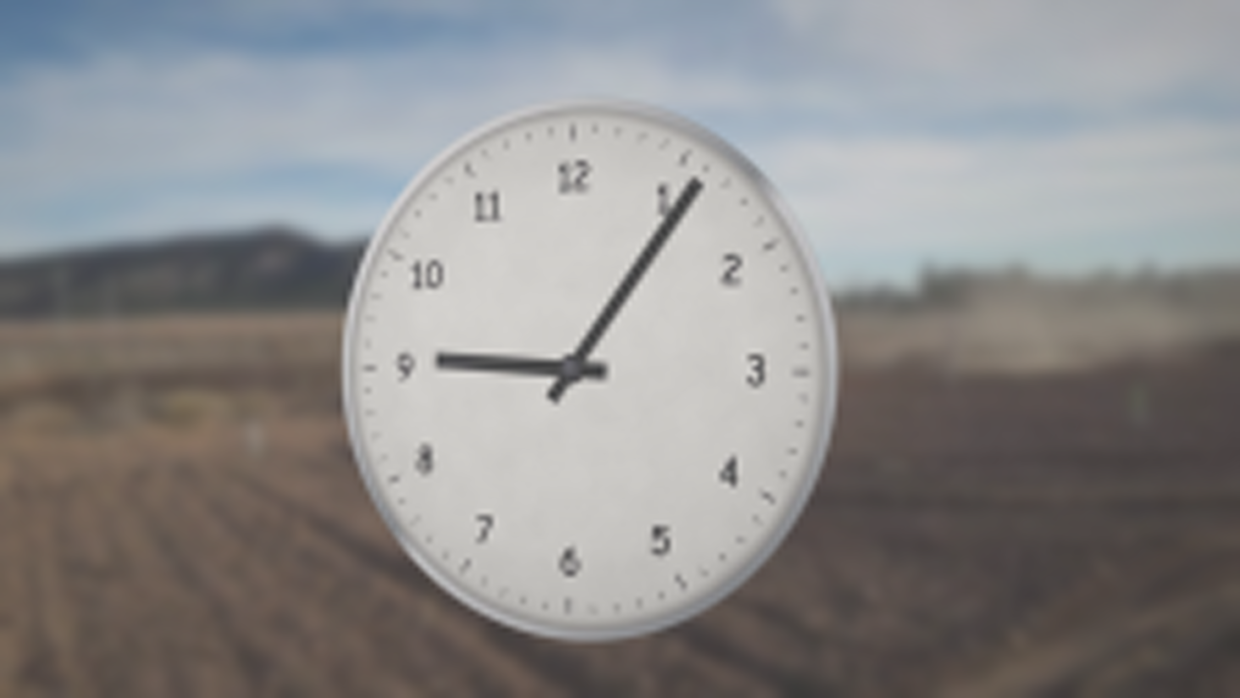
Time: h=9 m=6
